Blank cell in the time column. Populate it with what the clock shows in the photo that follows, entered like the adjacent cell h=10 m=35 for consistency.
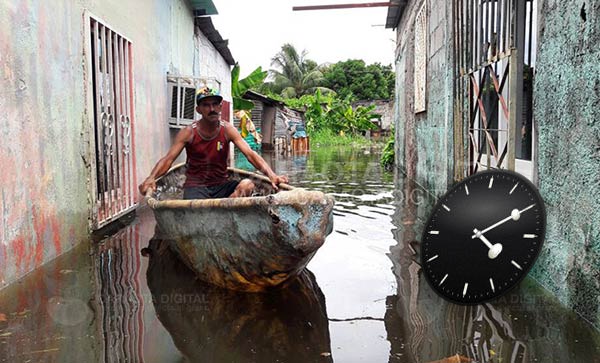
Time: h=4 m=10
